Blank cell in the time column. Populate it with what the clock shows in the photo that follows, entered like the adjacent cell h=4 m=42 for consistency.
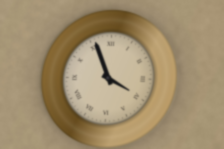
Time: h=3 m=56
